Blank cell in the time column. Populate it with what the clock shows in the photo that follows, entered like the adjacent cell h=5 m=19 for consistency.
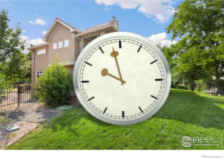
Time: h=9 m=58
